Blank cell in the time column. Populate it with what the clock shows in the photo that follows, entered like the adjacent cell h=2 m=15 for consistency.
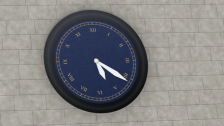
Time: h=5 m=21
